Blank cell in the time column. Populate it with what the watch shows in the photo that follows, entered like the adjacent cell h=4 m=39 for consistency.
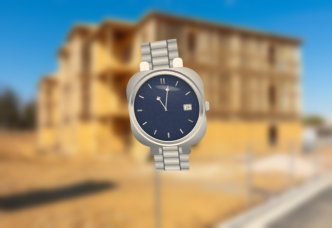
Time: h=11 m=2
